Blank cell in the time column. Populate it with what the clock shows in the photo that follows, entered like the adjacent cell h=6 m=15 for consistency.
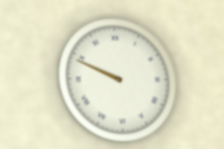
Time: h=9 m=49
